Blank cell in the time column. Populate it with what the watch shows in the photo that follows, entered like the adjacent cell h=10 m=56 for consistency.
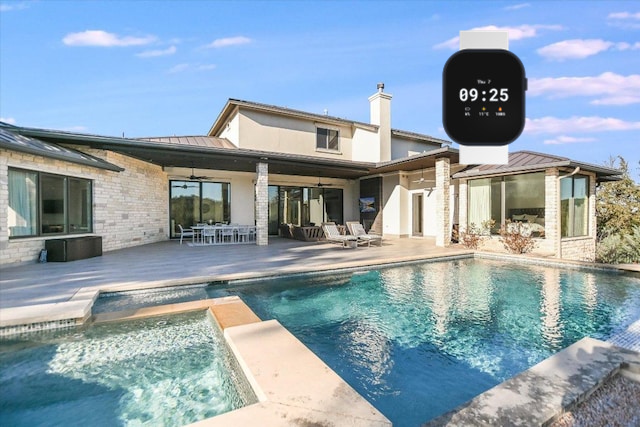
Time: h=9 m=25
